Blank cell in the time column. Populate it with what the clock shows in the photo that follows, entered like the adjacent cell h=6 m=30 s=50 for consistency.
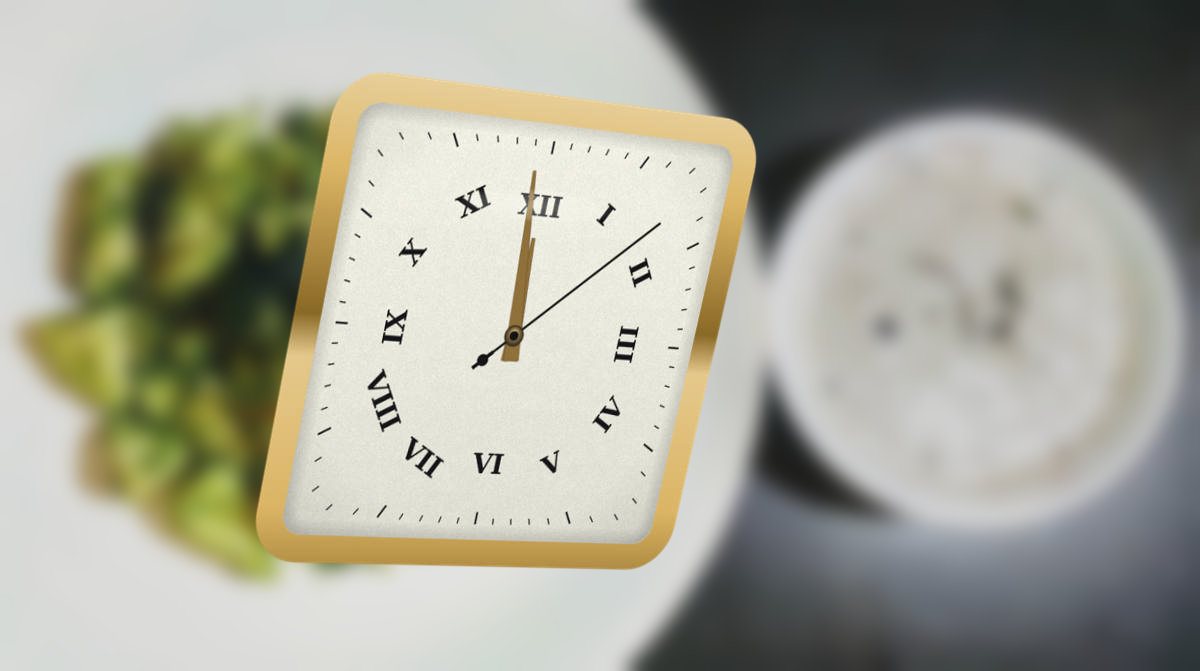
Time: h=11 m=59 s=8
